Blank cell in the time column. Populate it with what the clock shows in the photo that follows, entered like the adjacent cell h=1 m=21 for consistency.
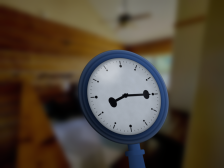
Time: h=8 m=15
